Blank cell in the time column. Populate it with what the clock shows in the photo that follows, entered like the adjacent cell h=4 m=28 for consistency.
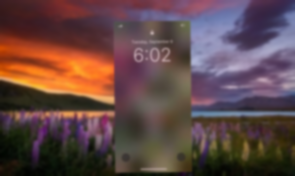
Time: h=6 m=2
